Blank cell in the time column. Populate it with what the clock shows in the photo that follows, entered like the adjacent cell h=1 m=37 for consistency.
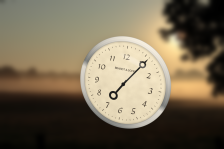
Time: h=7 m=6
